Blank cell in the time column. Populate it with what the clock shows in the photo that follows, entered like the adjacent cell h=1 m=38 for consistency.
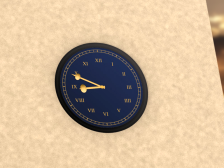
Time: h=8 m=49
